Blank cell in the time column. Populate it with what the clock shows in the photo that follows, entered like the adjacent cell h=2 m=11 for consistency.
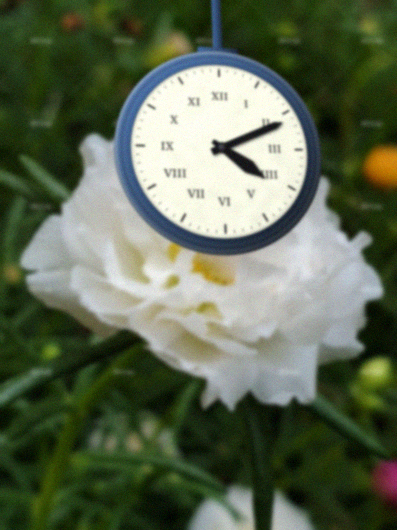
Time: h=4 m=11
